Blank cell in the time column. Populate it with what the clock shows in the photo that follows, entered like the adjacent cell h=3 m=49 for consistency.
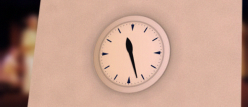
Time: h=11 m=27
